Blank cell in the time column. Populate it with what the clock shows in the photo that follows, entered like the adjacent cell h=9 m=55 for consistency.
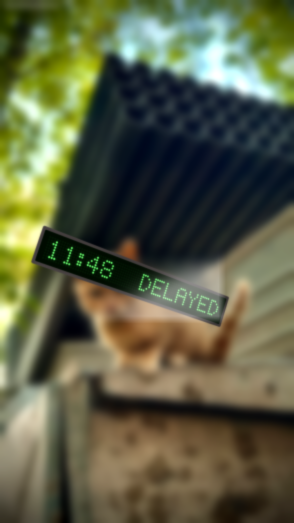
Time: h=11 m=48
